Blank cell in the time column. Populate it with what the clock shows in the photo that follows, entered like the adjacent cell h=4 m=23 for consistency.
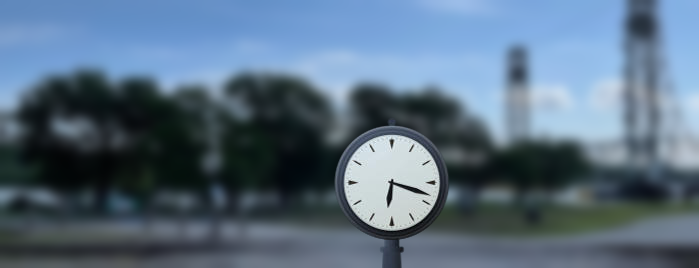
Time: h=6 m=18
